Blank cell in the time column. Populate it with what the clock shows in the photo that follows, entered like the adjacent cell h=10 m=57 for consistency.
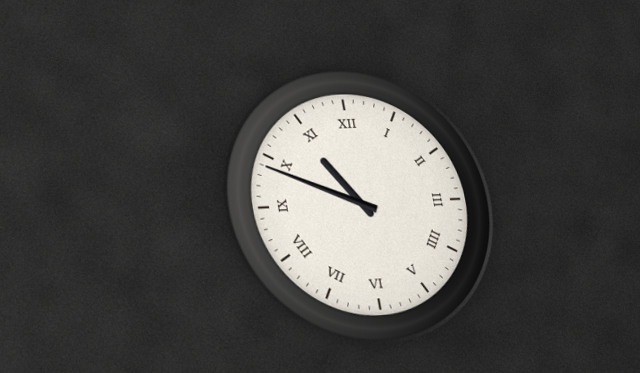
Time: h=10 m=49
